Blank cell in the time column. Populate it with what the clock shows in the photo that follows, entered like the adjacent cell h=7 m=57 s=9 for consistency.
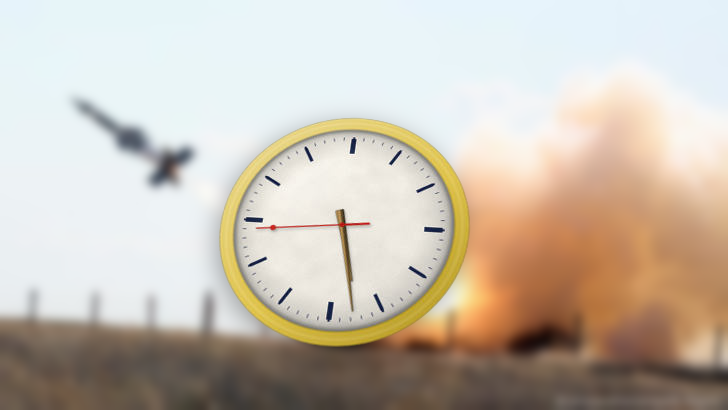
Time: h=5 m=27 s=44
